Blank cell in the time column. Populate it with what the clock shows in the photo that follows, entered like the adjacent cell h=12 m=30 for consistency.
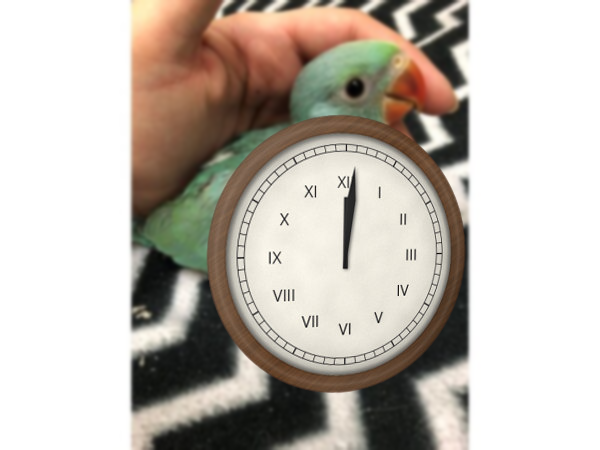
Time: h=12 m=1
